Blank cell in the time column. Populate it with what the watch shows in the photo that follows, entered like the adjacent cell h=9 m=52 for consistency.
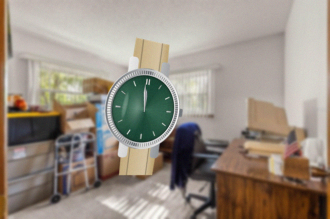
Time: h=11 m=59
